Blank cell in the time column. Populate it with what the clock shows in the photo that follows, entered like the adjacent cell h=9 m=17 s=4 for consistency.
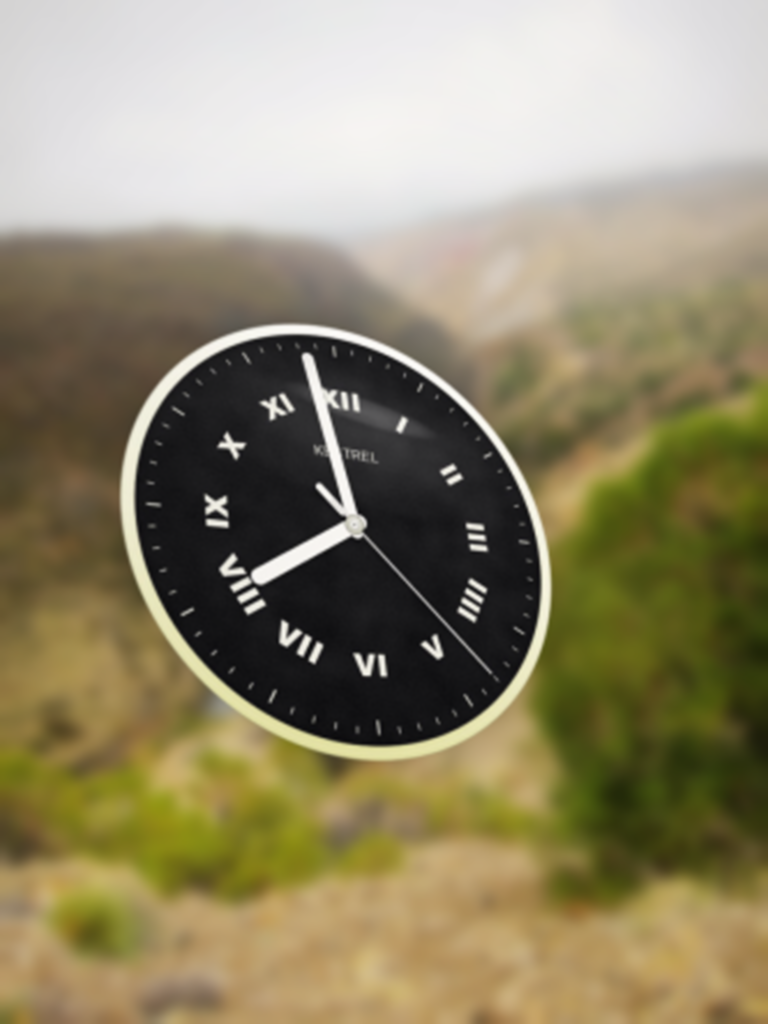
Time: h=7 m=58 s=23
